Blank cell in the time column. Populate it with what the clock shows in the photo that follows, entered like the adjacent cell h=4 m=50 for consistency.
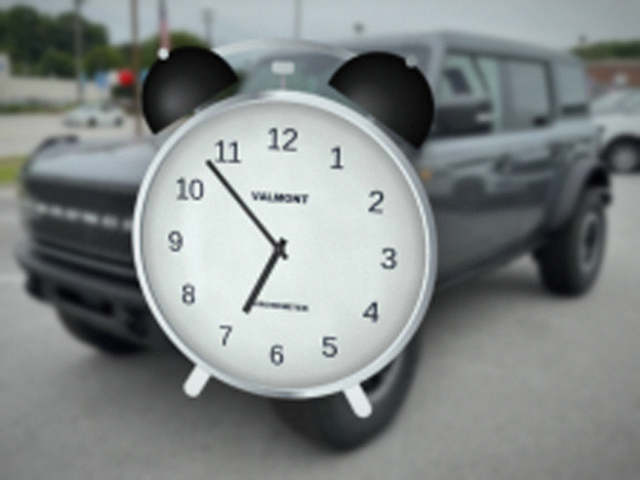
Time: h=6 m=53
